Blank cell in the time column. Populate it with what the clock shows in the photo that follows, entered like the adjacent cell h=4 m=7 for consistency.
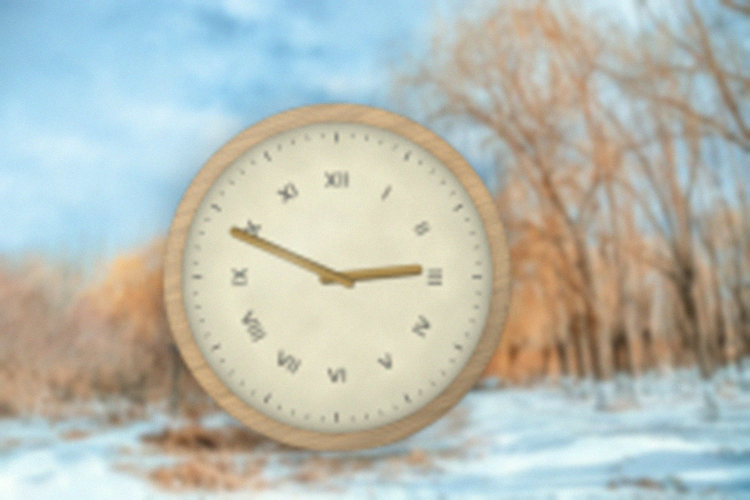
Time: h=2 m=49
